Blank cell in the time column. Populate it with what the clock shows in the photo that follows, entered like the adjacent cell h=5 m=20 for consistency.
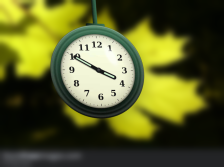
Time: h=3 m=50
